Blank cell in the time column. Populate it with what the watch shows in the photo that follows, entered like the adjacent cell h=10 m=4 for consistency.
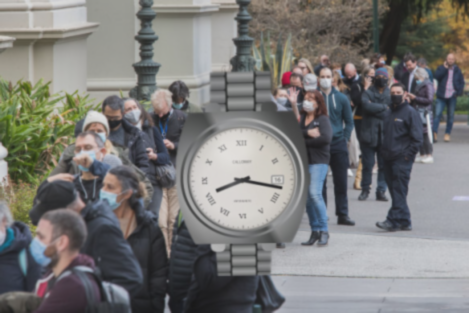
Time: h=8 m=17
